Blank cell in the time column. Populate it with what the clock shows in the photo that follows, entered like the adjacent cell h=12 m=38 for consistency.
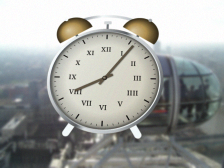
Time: h=8 m=6
